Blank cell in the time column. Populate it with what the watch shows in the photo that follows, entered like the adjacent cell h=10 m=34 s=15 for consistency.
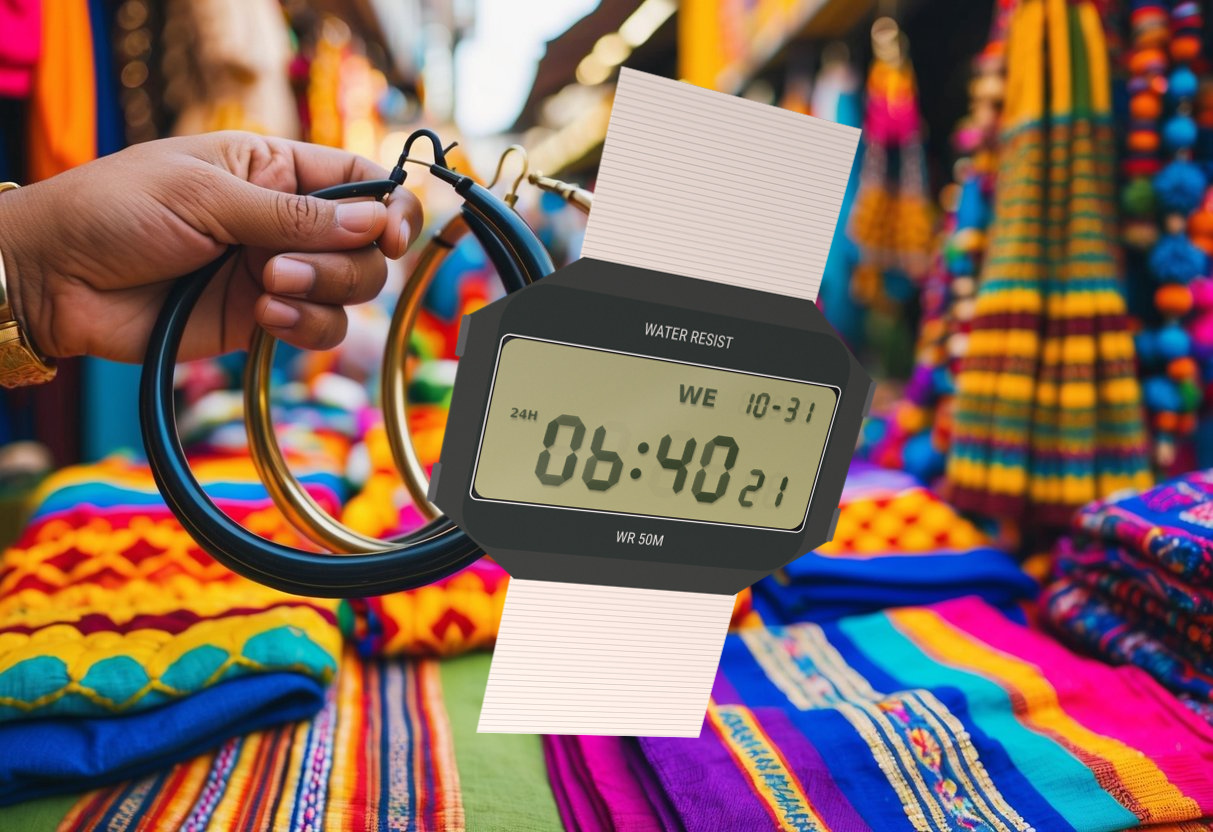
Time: h=6 m=40 s=21
